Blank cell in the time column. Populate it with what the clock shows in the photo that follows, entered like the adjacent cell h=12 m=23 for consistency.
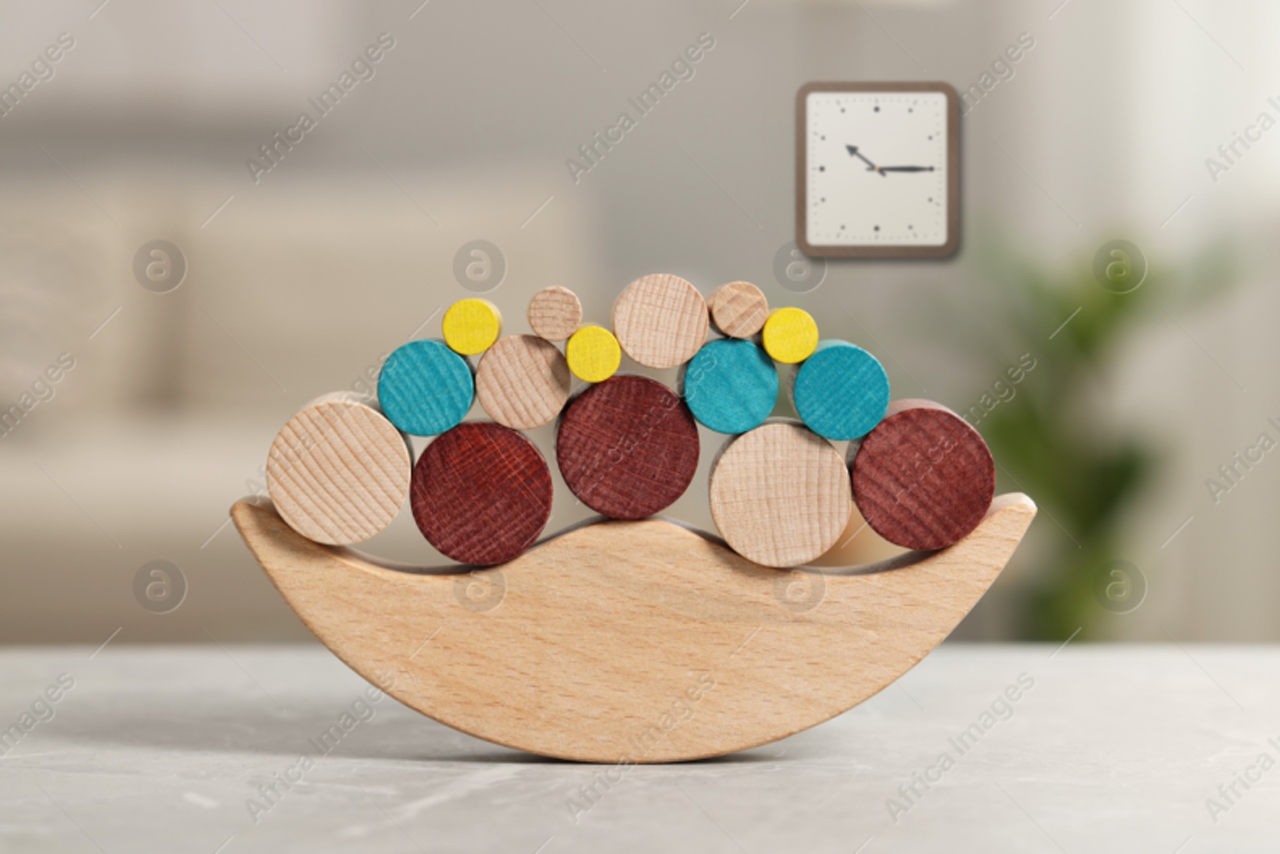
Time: h=10 m=15
